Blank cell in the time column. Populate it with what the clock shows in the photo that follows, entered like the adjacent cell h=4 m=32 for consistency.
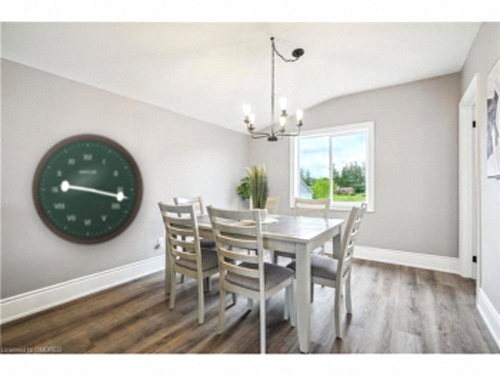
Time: h=9 m=17
